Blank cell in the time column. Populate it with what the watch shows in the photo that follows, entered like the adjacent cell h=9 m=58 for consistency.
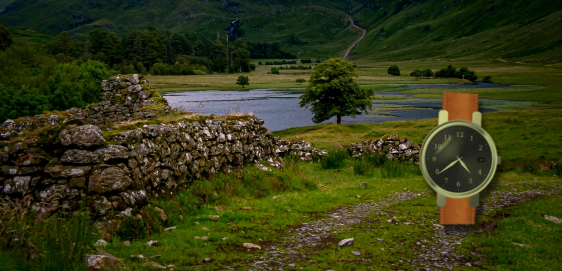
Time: h=4 m=39
